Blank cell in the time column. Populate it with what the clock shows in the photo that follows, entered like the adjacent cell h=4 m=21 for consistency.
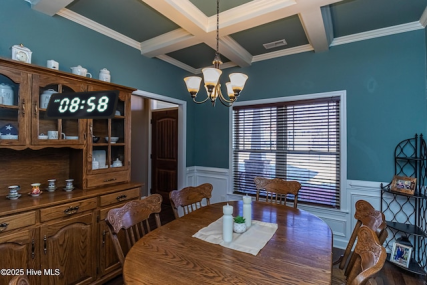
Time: h=8 m=58
